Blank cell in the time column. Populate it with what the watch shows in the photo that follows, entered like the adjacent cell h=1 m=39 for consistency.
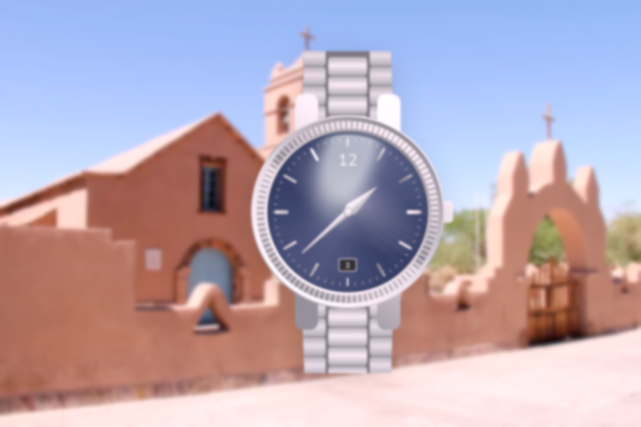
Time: h=1 m=38
